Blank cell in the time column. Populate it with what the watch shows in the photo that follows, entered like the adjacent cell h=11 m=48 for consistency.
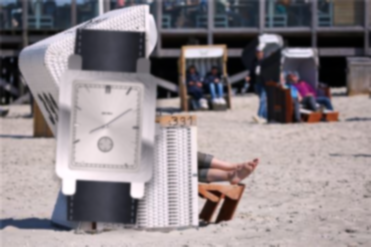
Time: h=8 m=9
